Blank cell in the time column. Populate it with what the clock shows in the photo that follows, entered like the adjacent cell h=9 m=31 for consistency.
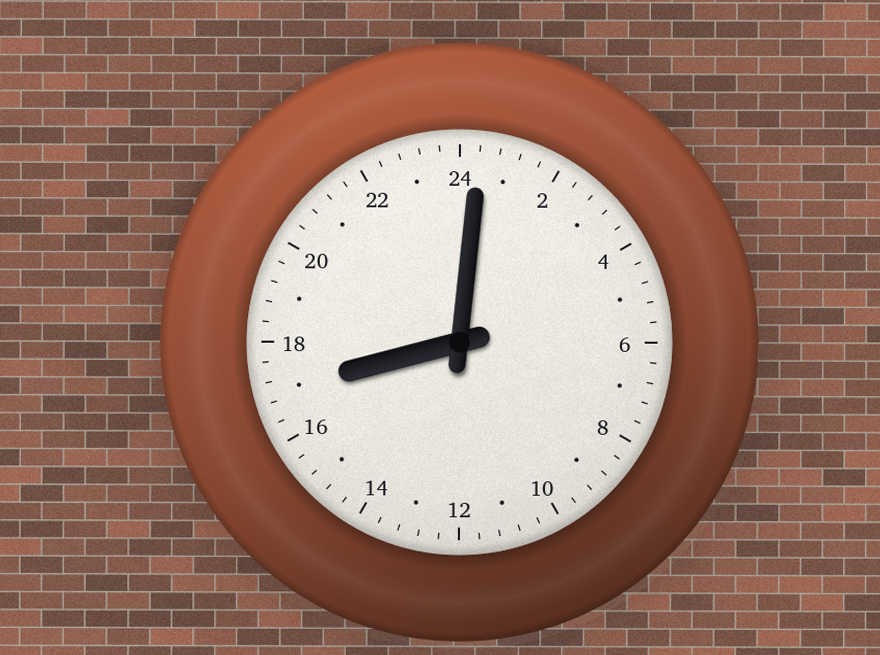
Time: h=17 m=1
